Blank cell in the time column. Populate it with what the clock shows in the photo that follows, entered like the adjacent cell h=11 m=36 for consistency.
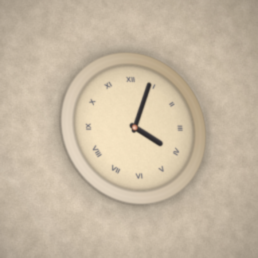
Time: h=4 m=4
